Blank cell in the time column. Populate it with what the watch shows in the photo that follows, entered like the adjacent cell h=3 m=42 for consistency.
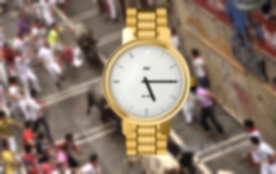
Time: h=5 m=15
